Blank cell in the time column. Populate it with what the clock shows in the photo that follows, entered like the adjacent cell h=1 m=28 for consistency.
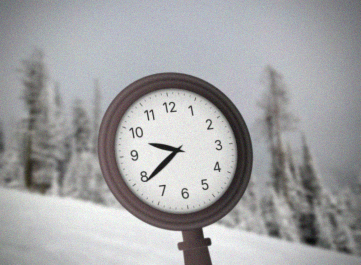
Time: h=9 m=39
